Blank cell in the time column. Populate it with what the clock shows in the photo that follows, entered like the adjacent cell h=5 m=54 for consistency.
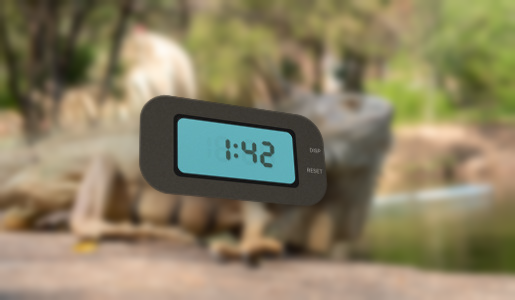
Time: h=1 m=42
